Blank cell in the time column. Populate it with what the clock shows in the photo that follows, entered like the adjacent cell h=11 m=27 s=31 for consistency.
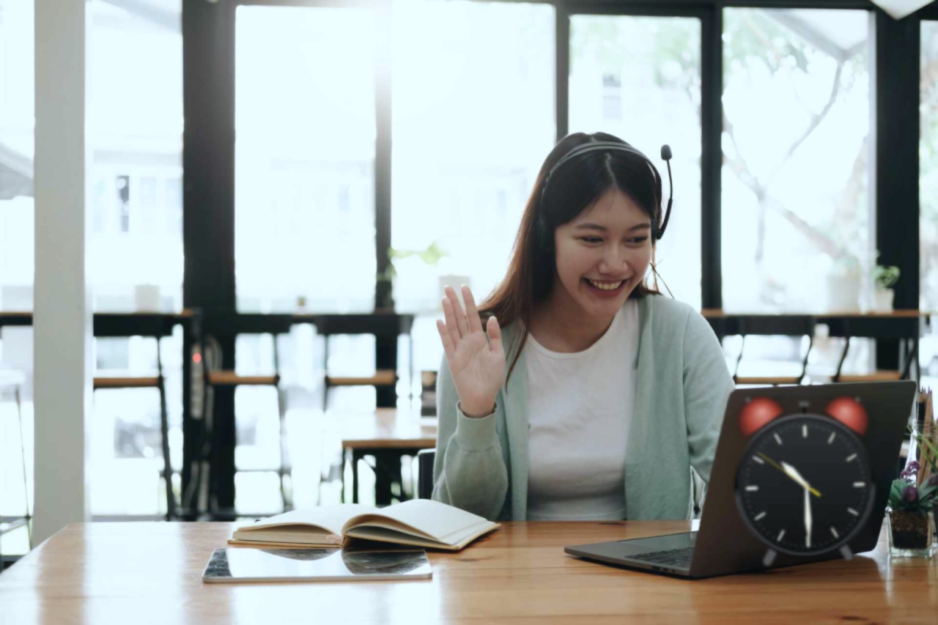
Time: h=10 m=29 s=51
